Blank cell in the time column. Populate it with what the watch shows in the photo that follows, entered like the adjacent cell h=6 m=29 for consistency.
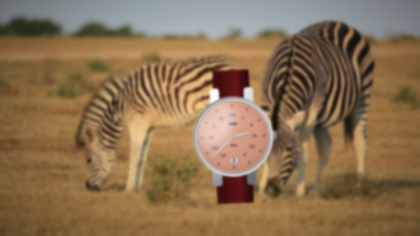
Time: h=2 m=38
